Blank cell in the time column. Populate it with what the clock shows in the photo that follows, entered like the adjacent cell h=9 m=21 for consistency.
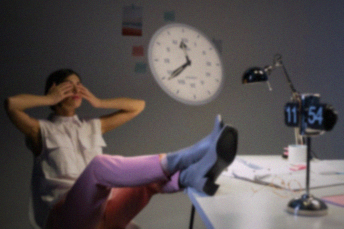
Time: h=11 m=39
